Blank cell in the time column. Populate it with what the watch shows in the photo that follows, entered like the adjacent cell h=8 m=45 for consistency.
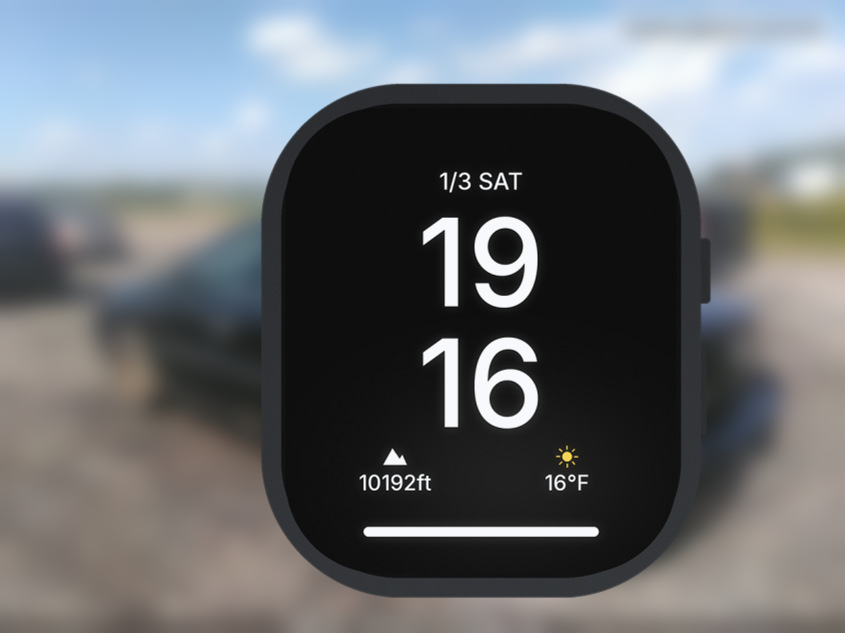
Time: h=19 m=16
